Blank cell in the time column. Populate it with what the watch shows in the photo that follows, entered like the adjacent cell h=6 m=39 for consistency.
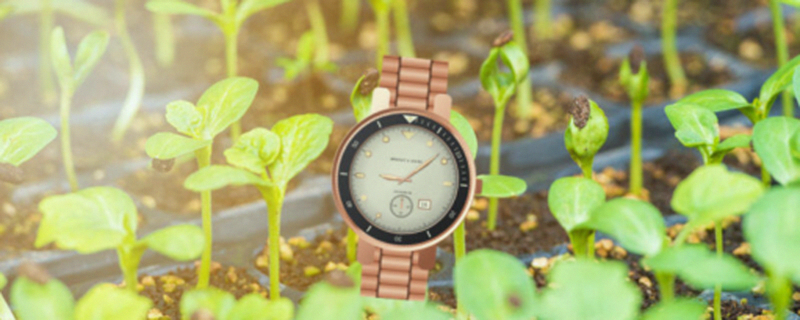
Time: h=9 m=8
